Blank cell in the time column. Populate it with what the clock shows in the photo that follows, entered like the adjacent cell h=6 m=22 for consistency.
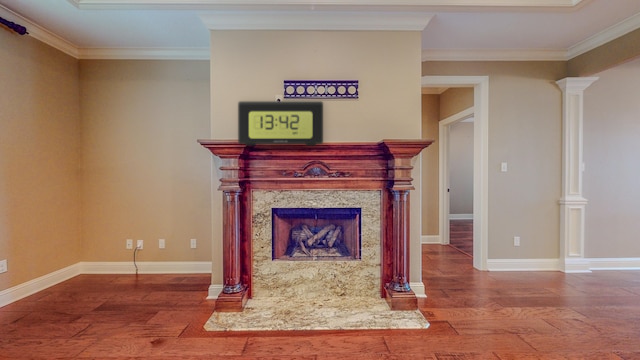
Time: h=13 m=42
